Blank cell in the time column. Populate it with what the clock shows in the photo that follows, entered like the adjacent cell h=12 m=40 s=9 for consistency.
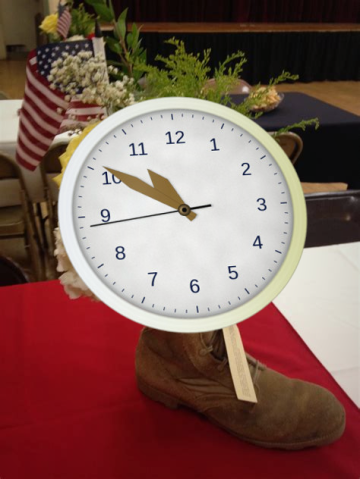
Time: h=10 m=50 s=44
